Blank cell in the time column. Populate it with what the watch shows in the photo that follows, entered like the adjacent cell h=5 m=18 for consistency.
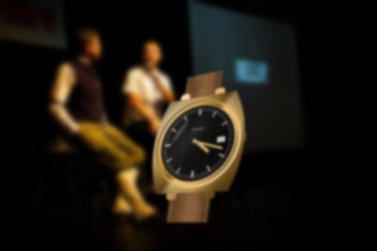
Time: h=4 m=18
